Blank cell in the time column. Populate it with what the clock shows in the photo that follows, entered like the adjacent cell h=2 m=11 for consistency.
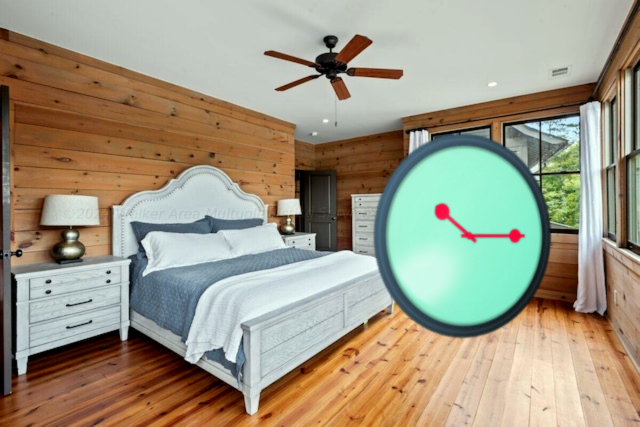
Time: h=10 m=15
